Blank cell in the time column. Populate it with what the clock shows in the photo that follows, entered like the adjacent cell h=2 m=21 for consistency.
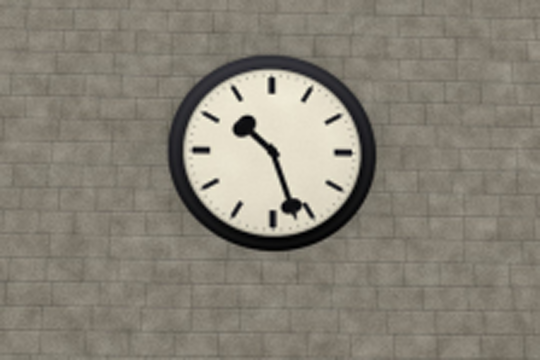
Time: h=10 m=27
